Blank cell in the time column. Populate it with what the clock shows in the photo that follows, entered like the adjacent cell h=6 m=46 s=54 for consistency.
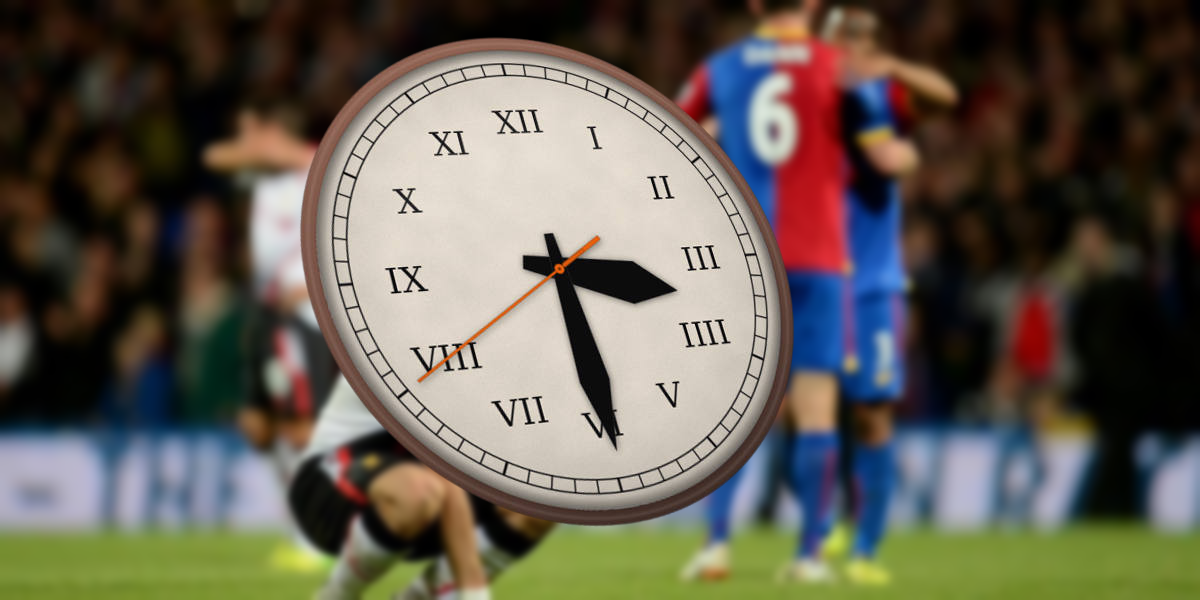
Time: h=3 m=29 s=40
